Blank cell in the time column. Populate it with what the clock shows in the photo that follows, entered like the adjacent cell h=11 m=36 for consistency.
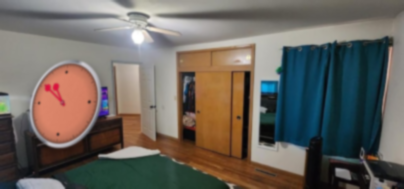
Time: h=10 m=51
